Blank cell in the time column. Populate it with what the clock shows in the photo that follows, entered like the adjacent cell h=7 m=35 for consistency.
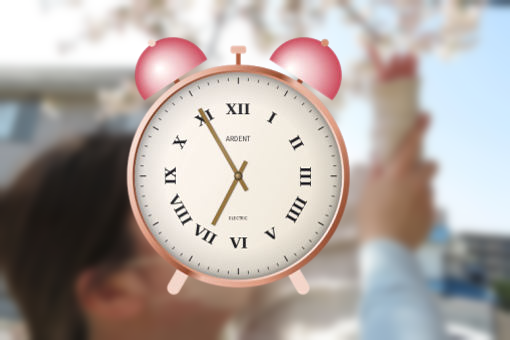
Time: h=6 m=55
